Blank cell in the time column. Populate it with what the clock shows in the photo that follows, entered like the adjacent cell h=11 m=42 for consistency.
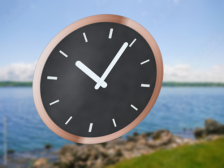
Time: h=10 m=4
